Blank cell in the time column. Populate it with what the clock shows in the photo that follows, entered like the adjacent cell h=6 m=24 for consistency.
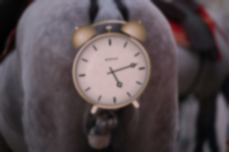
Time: h=5 m=13
